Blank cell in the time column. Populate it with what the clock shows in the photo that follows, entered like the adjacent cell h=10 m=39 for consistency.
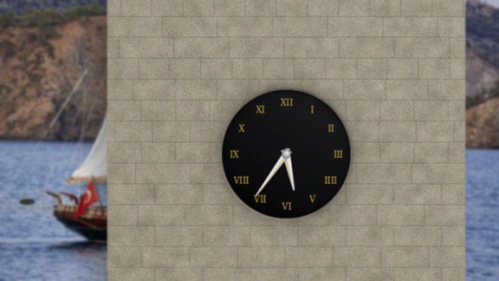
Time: h=5 m=36
